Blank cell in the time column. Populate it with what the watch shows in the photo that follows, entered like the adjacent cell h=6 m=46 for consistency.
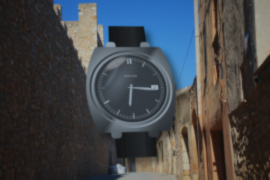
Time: h=6 m=16
